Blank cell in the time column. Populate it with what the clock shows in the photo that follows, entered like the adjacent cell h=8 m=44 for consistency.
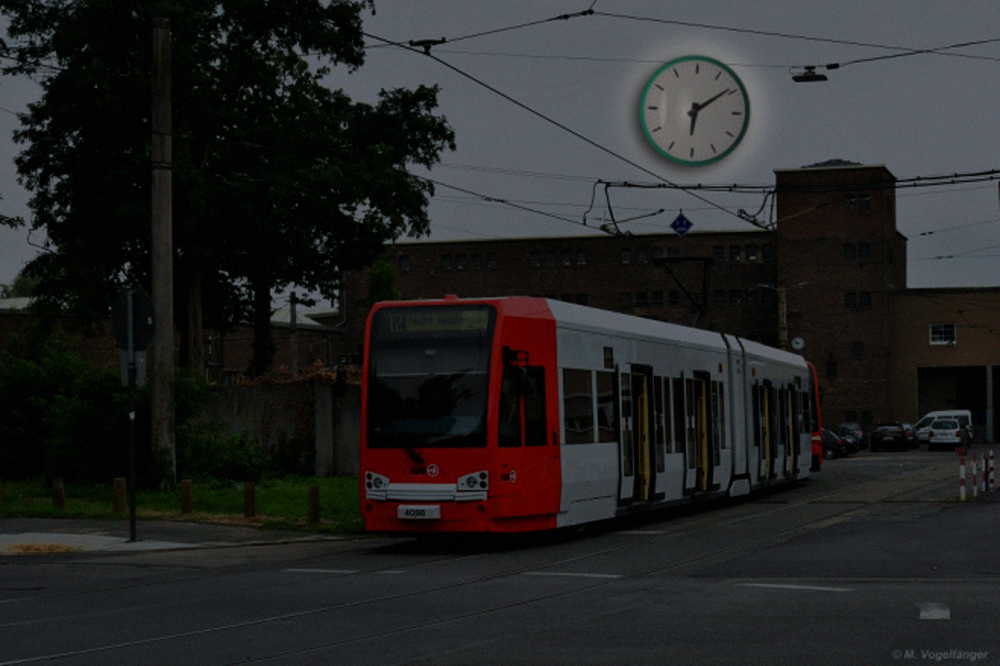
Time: h=6 m=9
